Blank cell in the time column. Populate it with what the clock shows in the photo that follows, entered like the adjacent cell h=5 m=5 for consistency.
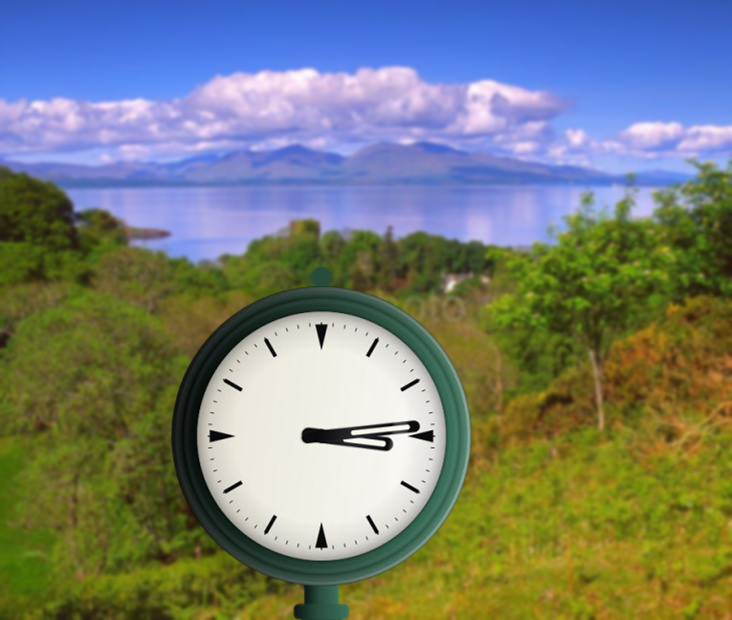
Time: h=3 m=14
